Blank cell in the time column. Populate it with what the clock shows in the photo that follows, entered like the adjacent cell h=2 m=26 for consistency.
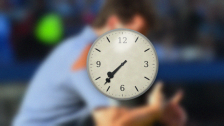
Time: h=7 m=37
